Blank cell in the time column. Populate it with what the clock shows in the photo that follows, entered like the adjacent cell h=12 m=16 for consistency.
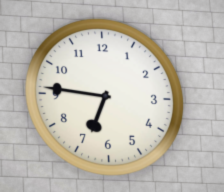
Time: h=6 m=46
